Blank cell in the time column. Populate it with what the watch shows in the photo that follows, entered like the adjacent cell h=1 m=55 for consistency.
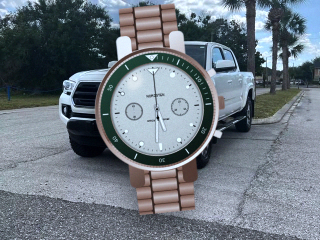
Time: h=5 m=31
